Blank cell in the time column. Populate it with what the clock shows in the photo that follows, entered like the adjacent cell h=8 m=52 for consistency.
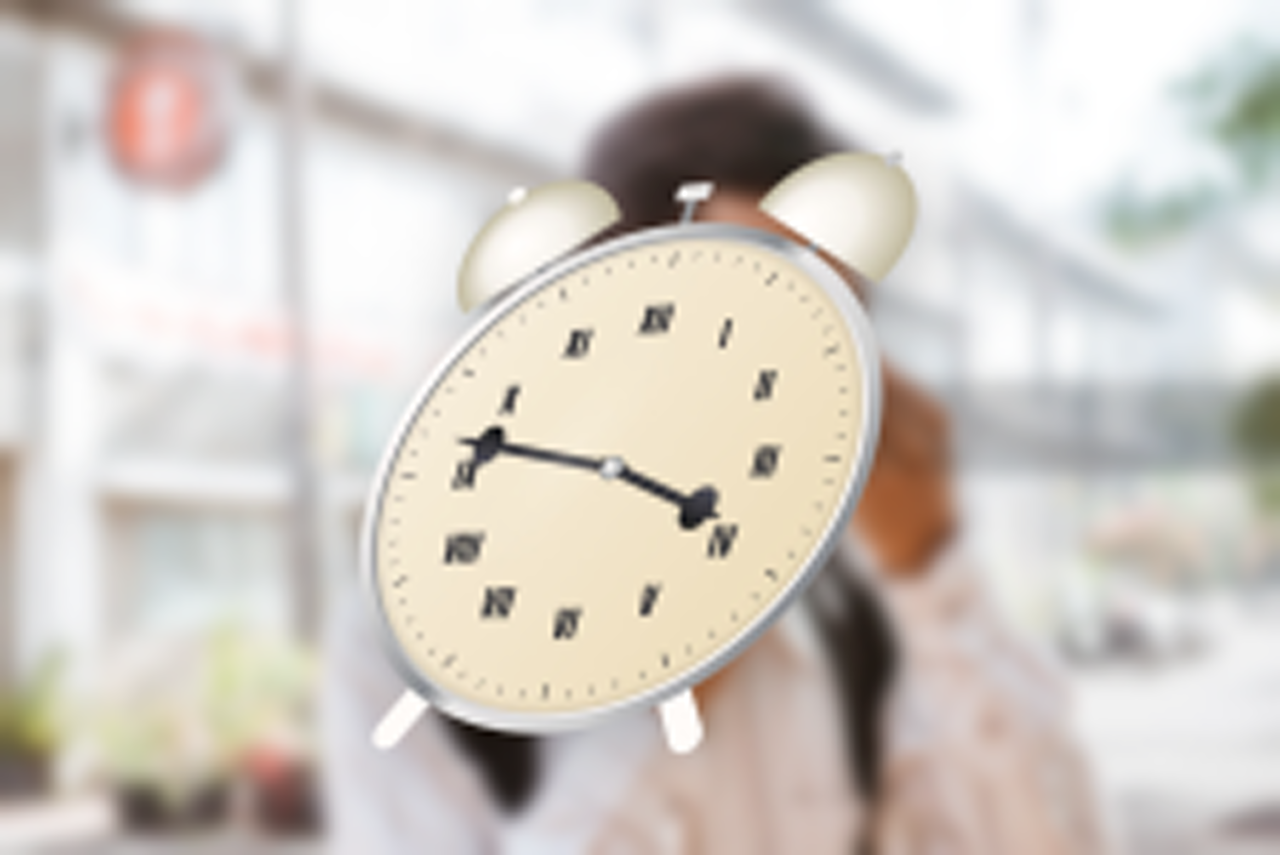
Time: h=3 m=47
